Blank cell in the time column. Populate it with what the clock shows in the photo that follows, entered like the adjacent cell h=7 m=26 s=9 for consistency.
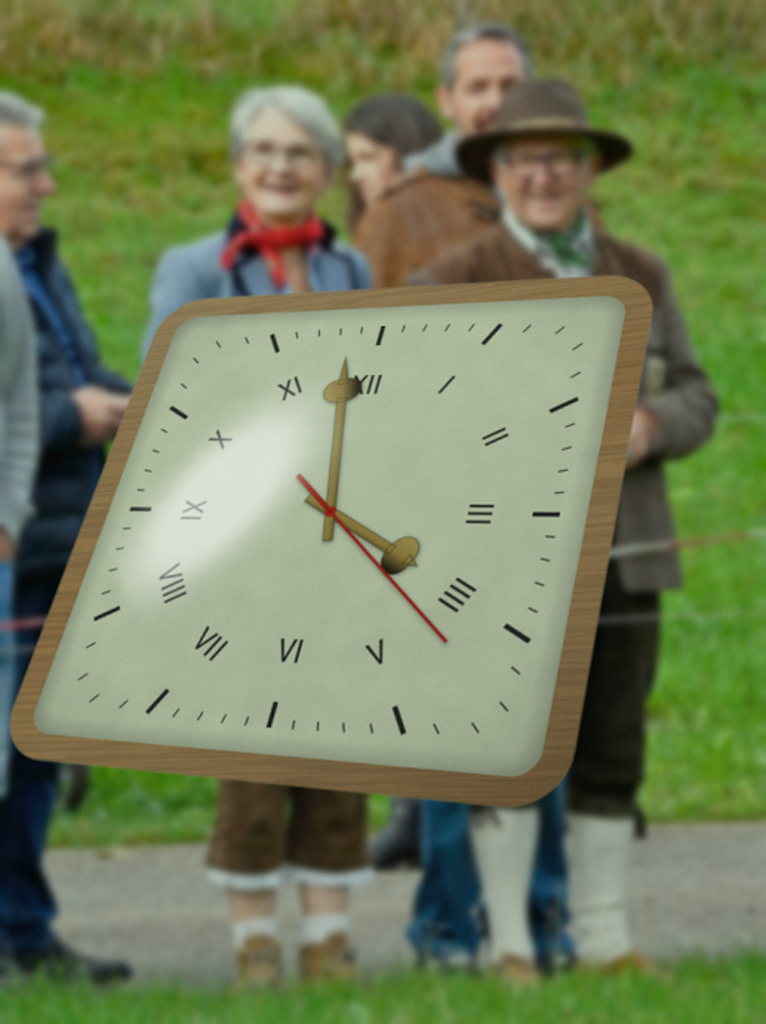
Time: h=3 m=58 s=22
